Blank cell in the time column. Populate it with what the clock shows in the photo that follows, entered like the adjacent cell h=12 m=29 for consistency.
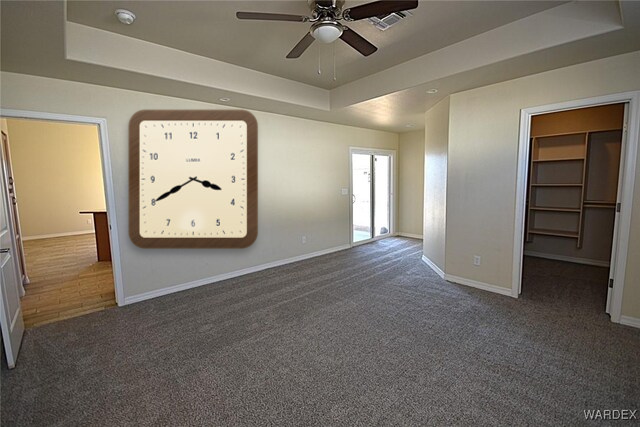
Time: h=3 m=40
